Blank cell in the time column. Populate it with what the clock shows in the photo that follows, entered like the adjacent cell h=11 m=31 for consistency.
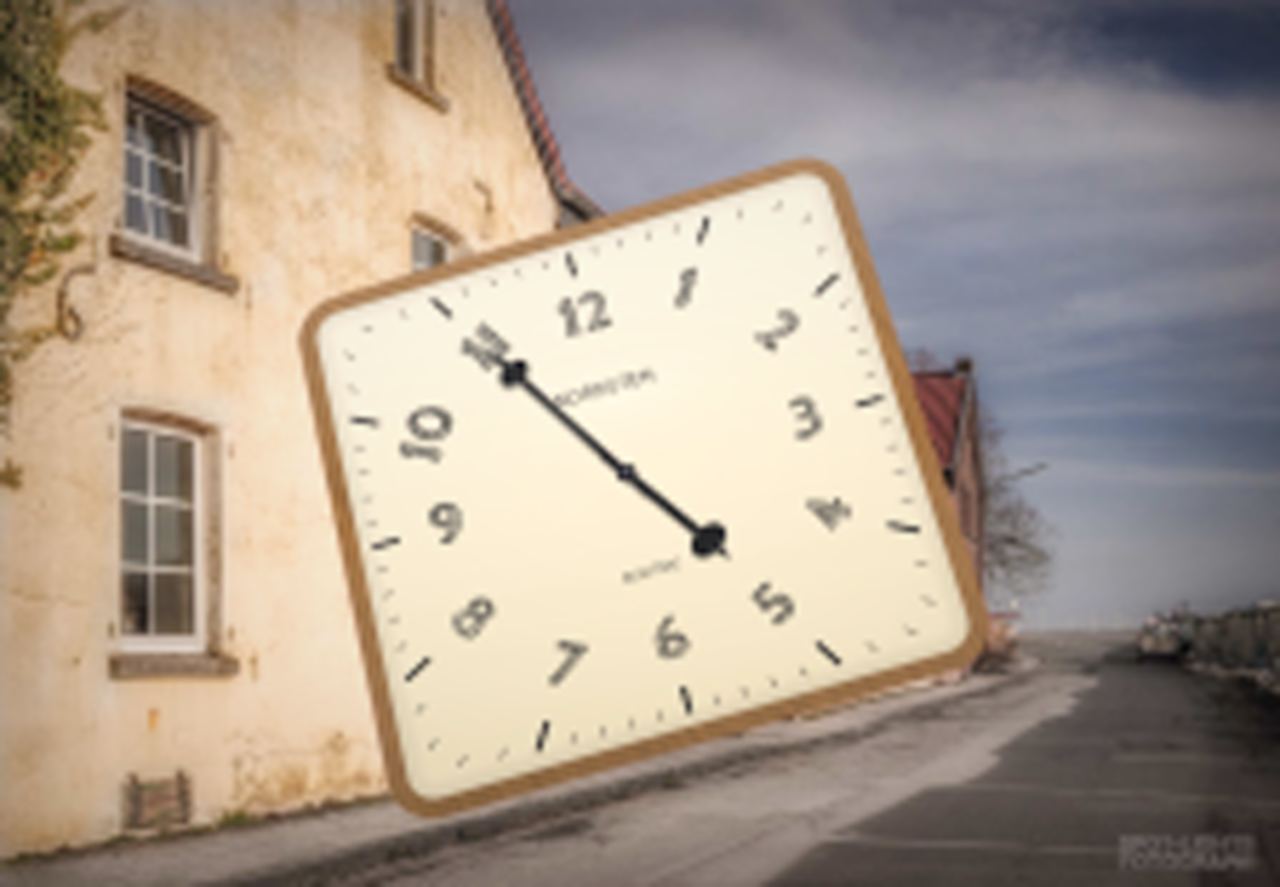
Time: h=4 m=55
